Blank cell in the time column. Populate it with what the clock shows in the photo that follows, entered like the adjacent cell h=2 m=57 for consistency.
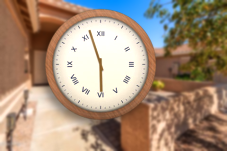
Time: h=5 m=57
